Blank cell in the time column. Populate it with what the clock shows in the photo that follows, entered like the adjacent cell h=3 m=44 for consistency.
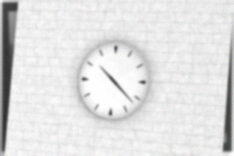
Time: h=10 m=22
